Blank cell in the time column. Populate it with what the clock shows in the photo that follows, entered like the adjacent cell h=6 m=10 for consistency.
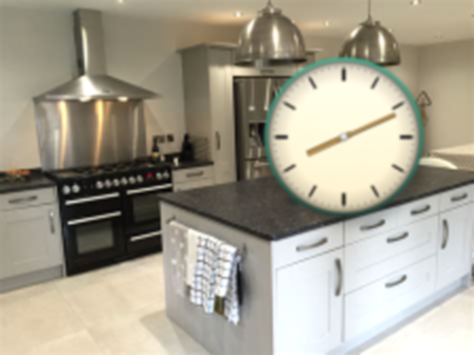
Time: h=8 m=11
